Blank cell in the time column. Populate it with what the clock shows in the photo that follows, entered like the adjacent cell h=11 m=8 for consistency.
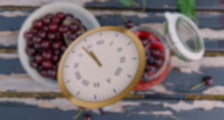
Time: h=10 m=53
